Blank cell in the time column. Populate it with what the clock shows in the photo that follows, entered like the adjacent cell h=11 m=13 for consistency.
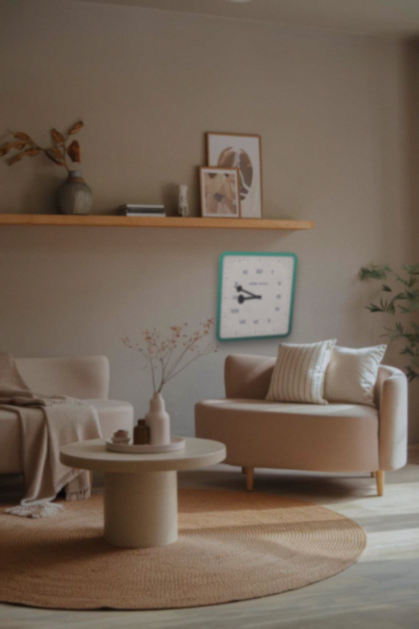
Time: h=8 m=49
